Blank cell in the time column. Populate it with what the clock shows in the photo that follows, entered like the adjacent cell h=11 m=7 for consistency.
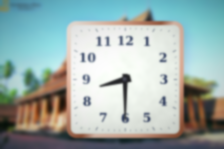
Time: h=8 m=30
